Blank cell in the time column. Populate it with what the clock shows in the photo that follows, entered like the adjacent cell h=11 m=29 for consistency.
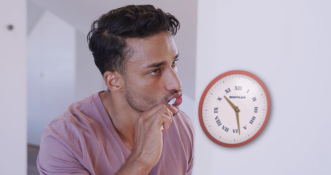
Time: h=10 m=28
